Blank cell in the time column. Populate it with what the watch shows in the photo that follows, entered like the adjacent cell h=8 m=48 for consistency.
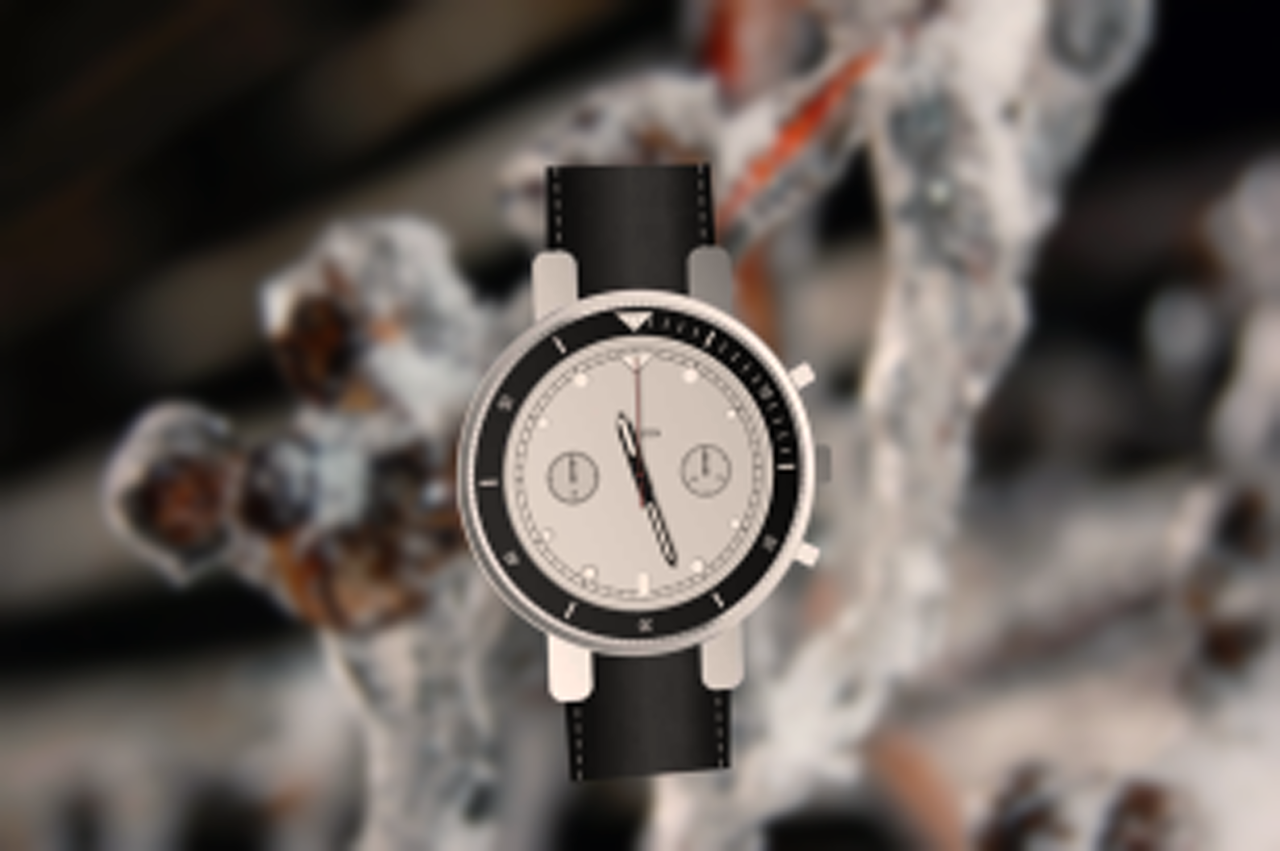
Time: h=11 m=27
